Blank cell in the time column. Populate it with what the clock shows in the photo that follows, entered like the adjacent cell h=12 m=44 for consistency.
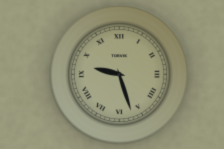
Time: h=9 m=27
